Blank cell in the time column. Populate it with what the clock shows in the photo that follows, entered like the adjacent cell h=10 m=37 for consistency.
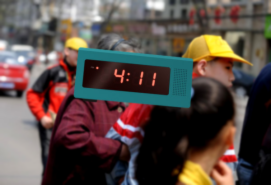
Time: h=4 m=11
